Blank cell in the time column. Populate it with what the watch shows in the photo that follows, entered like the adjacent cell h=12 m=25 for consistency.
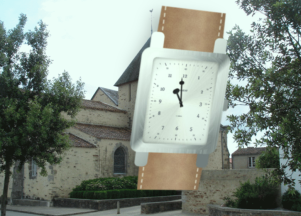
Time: h=10 m=59
